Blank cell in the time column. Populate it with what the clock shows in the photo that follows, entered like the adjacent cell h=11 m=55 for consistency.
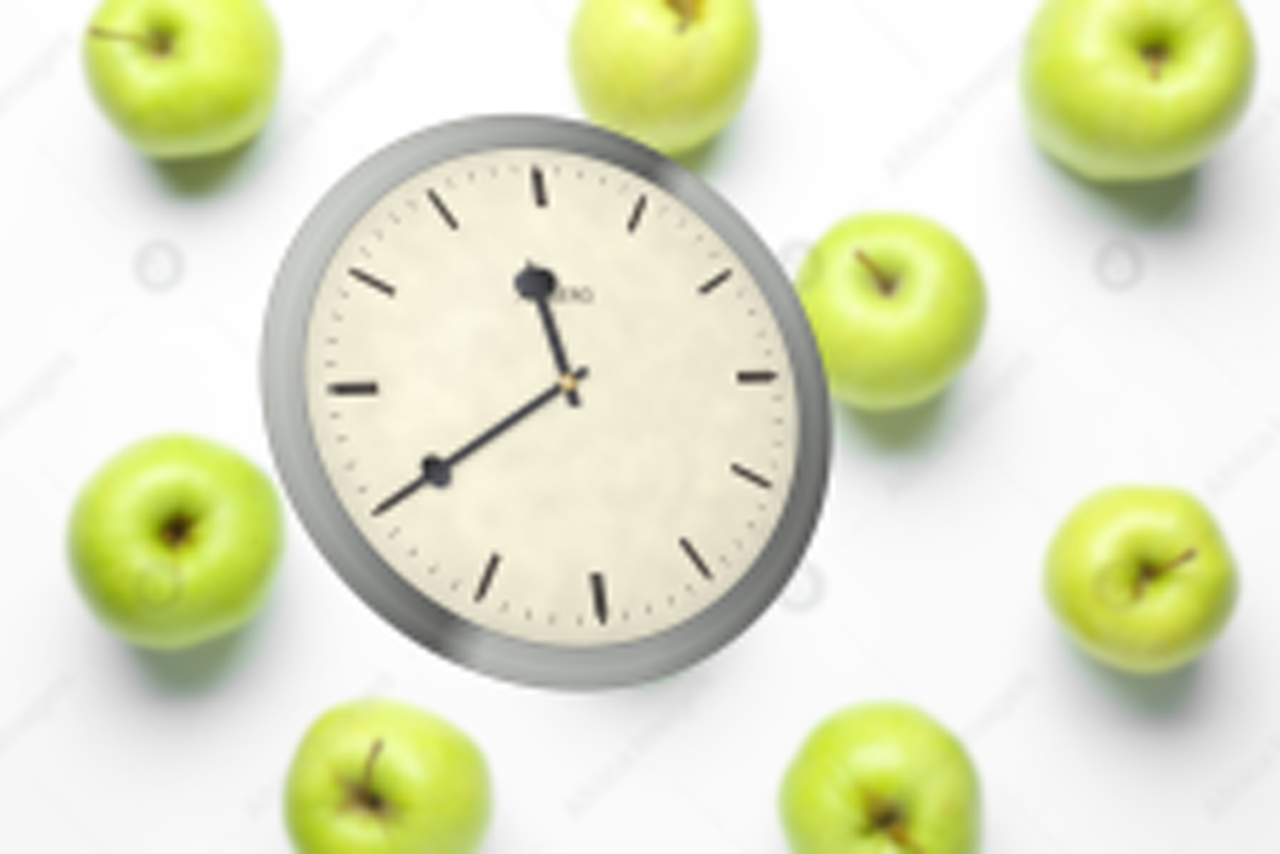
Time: h=11 m=40
